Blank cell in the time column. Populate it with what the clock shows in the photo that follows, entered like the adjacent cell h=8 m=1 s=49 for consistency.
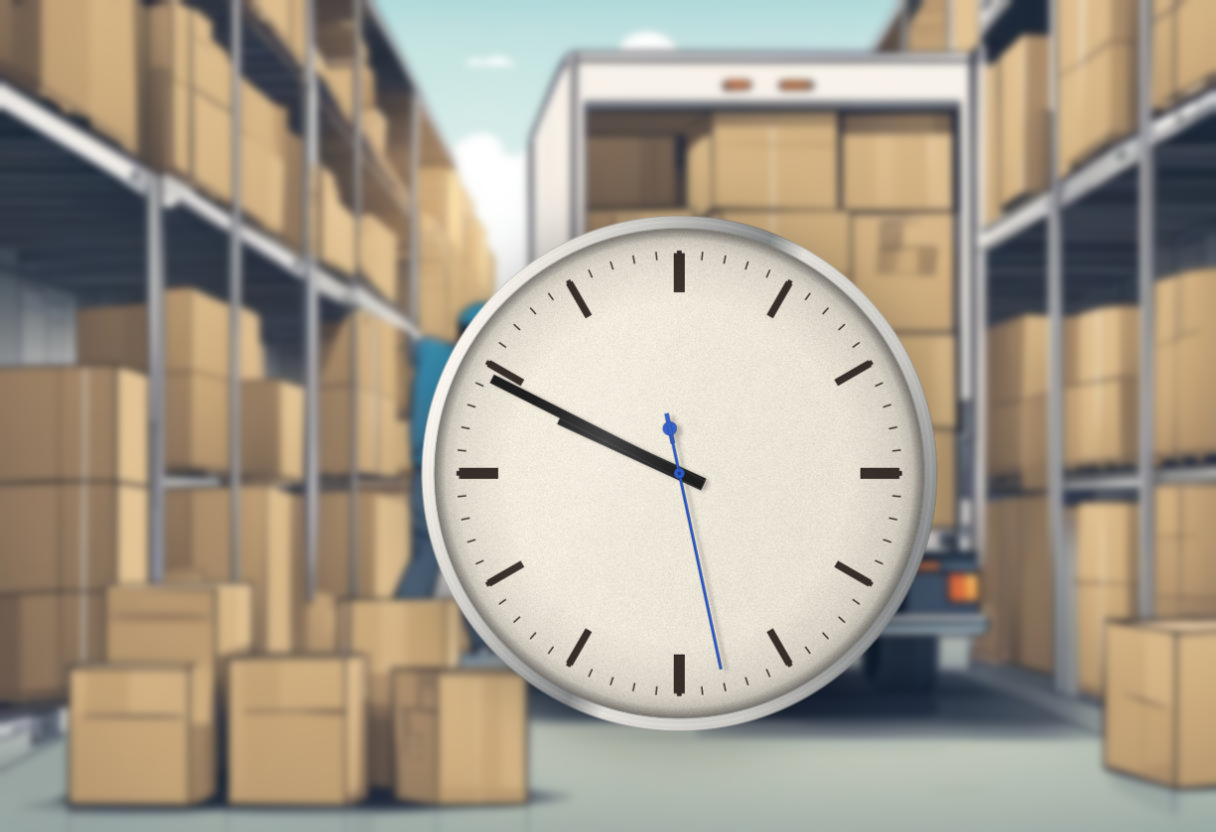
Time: h=9 m=49 s=28
